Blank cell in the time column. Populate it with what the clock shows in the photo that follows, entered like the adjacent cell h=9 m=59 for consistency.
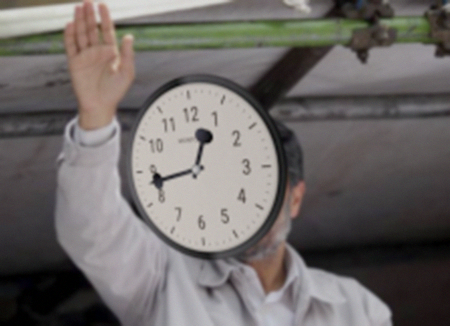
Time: h=12 m=43
